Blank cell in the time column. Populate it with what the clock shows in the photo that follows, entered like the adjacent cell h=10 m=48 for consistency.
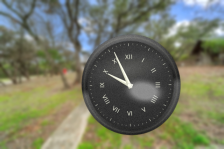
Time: h=9 m=56
